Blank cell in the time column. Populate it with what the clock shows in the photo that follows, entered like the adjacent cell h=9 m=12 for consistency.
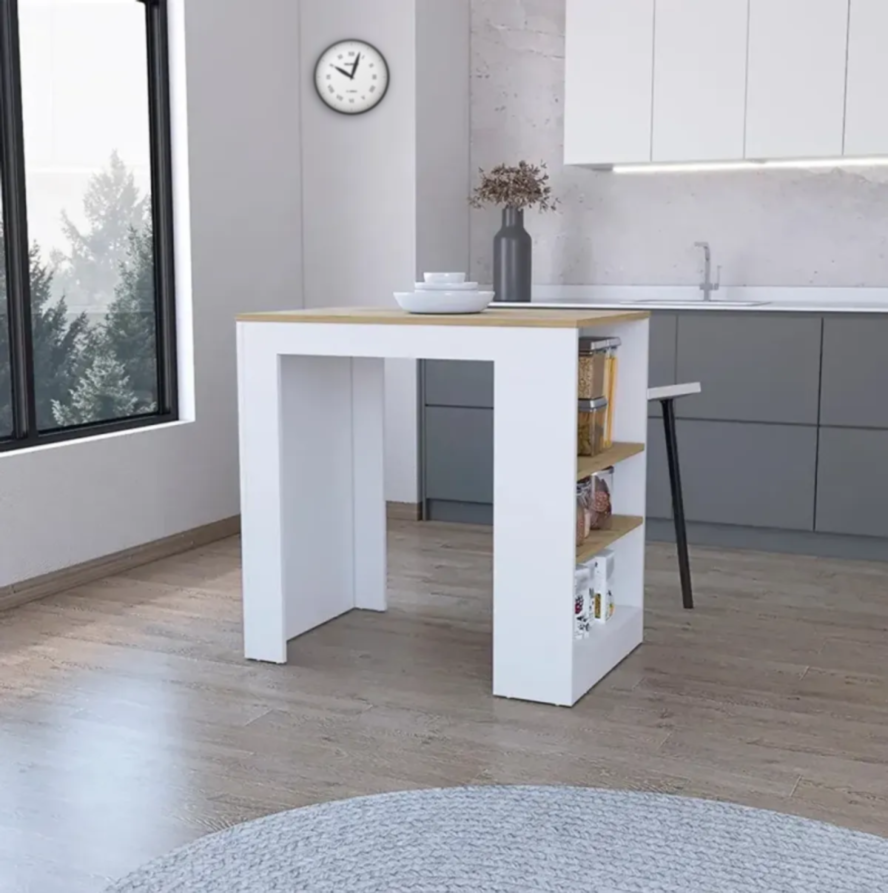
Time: h=10 m=3
